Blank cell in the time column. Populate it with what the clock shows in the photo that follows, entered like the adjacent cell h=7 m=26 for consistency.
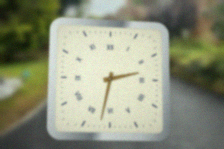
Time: h=2 m=32
